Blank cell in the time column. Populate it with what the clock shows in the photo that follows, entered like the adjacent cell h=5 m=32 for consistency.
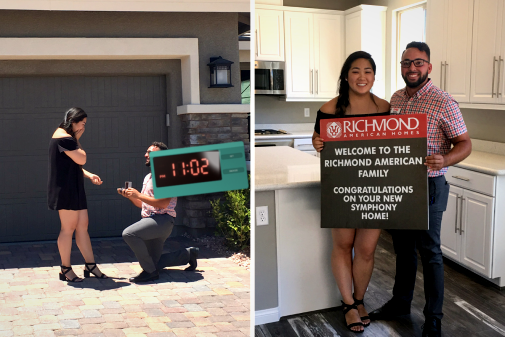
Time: h=11 m=2
